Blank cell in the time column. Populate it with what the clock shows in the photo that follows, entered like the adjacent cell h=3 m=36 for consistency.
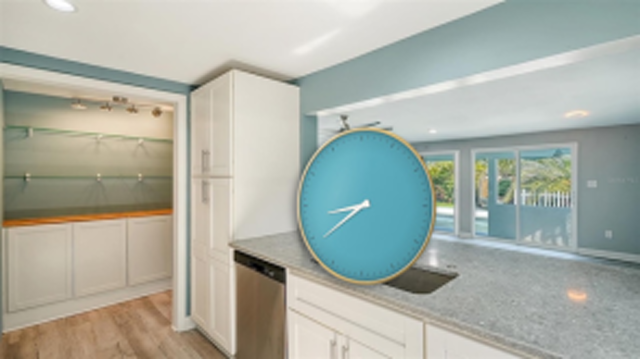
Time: h=8 m=39
